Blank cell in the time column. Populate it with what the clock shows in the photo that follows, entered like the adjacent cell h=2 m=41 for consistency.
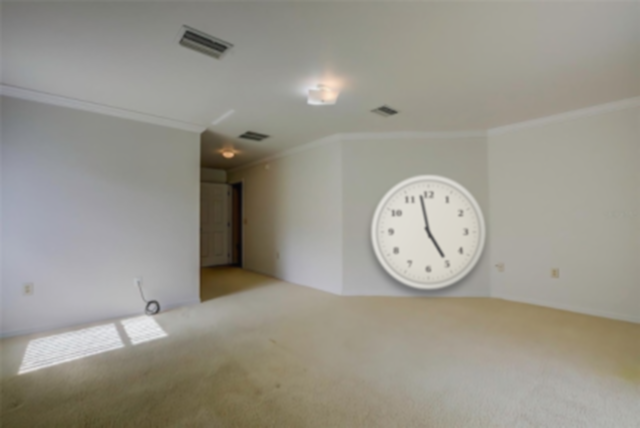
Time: h=4 m=58
